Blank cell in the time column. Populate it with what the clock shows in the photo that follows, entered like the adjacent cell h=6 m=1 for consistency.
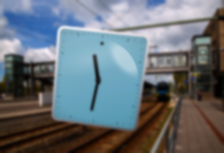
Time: h=11 m=31
